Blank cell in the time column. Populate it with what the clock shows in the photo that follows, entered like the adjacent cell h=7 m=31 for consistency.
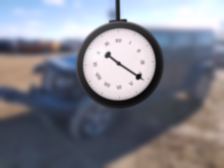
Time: h=10 m=21
